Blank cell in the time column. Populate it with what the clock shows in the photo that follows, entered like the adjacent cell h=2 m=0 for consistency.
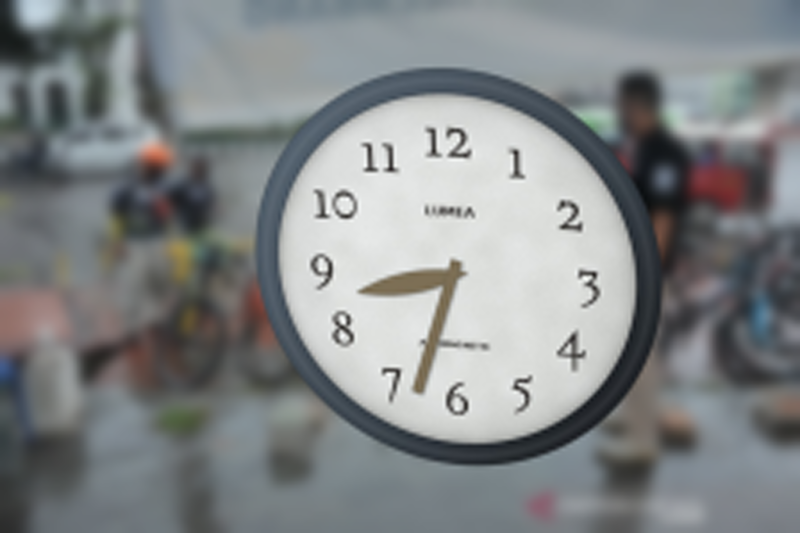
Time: h=8 m=33
